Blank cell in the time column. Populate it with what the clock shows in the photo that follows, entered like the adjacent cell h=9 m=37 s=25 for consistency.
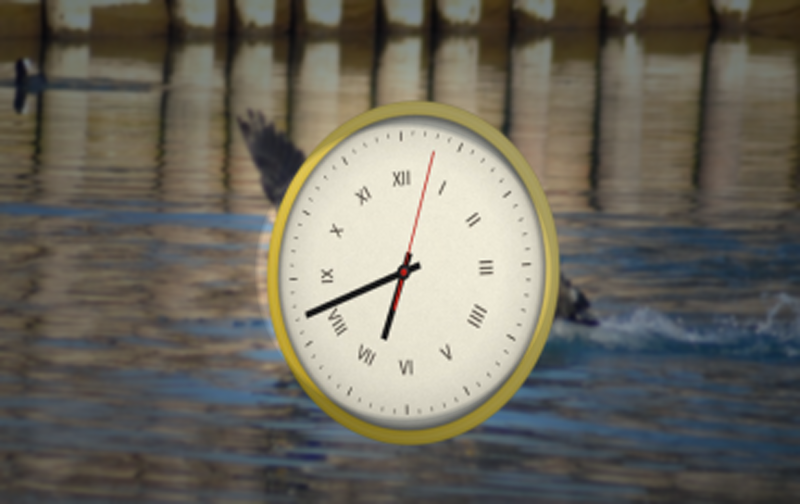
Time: h=6 m=42 s=3
